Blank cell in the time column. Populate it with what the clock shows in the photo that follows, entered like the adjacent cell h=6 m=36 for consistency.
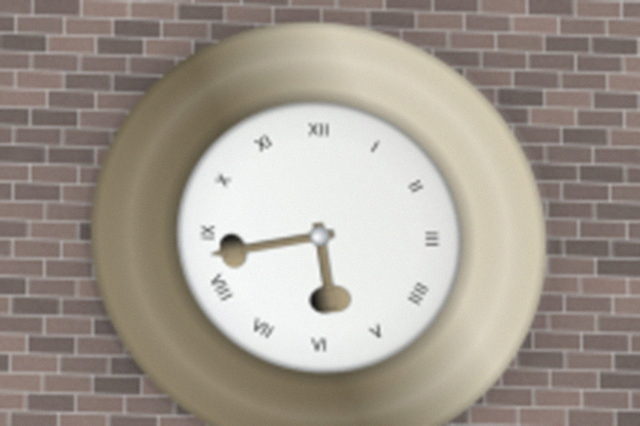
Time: h=5 m=43
